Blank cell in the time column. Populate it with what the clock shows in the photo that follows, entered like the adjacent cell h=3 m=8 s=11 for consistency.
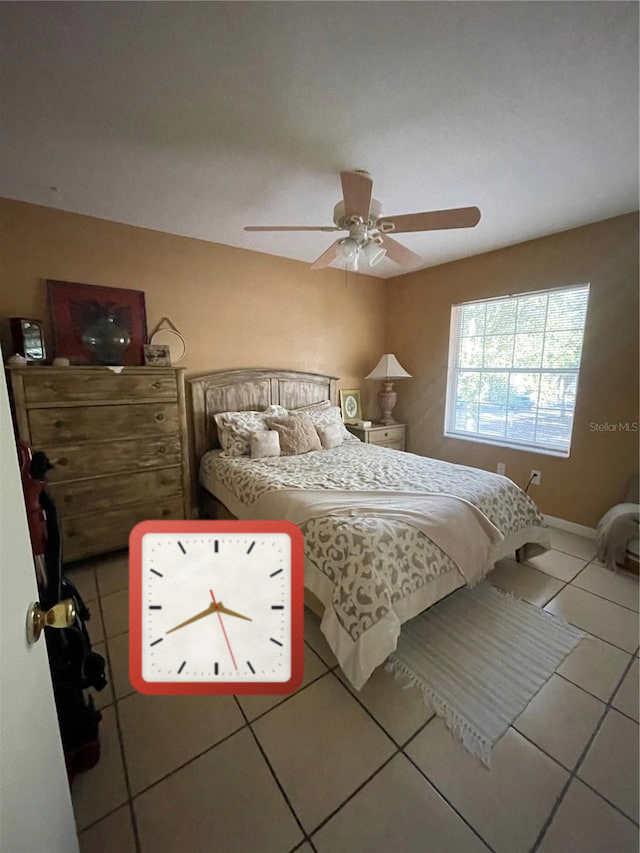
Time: h=3 m=40 s=27
